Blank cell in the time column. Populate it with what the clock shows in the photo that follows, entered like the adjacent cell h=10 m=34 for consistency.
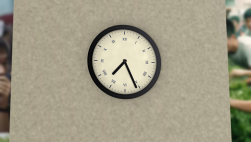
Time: h=7 m=26
